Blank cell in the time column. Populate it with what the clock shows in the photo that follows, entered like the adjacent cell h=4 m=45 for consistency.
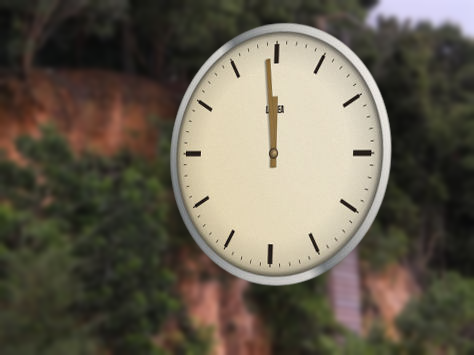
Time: h=11 m=59
